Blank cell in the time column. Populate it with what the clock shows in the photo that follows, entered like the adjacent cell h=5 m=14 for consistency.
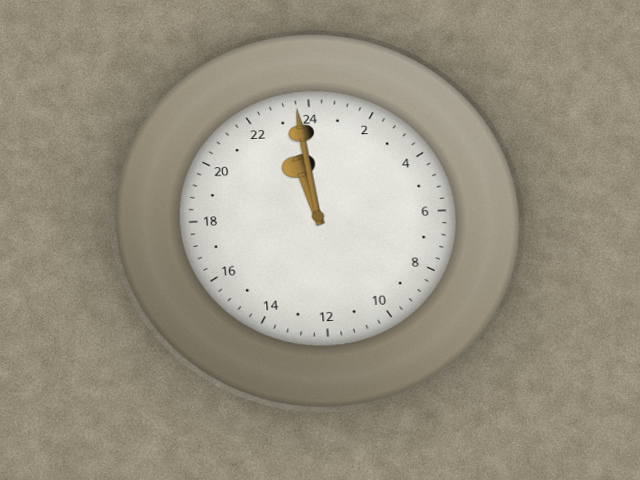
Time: h=22 m=59
